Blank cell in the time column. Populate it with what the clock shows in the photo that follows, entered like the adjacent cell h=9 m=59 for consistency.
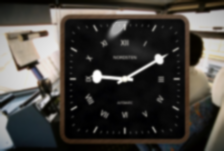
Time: h=9 m=10
